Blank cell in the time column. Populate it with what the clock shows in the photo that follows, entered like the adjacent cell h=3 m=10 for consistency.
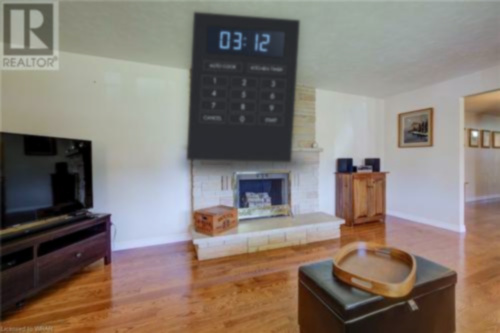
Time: h=3 m=12
